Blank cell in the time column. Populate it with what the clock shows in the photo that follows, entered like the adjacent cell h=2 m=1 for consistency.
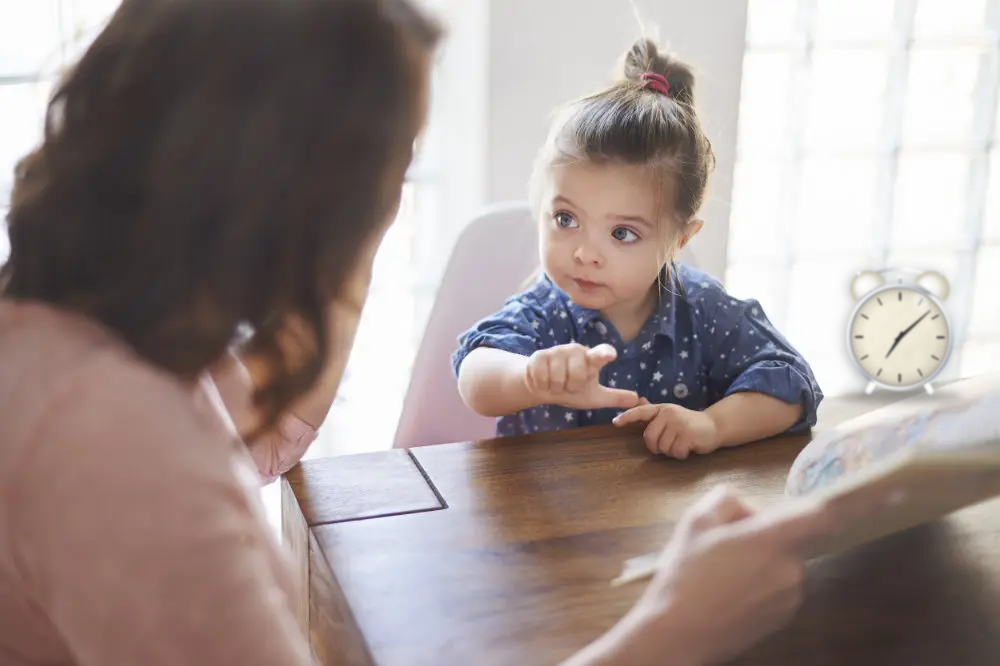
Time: h=7 m=8
